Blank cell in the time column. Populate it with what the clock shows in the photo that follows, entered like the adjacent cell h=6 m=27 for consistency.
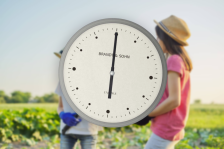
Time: h=6 m=0
